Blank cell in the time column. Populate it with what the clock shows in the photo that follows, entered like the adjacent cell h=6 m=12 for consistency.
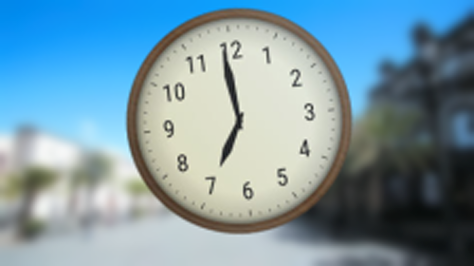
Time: h=6 m=59
